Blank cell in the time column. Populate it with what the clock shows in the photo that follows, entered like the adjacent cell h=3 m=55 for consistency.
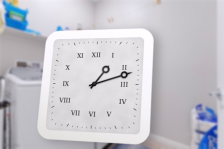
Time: h=1 m=12
